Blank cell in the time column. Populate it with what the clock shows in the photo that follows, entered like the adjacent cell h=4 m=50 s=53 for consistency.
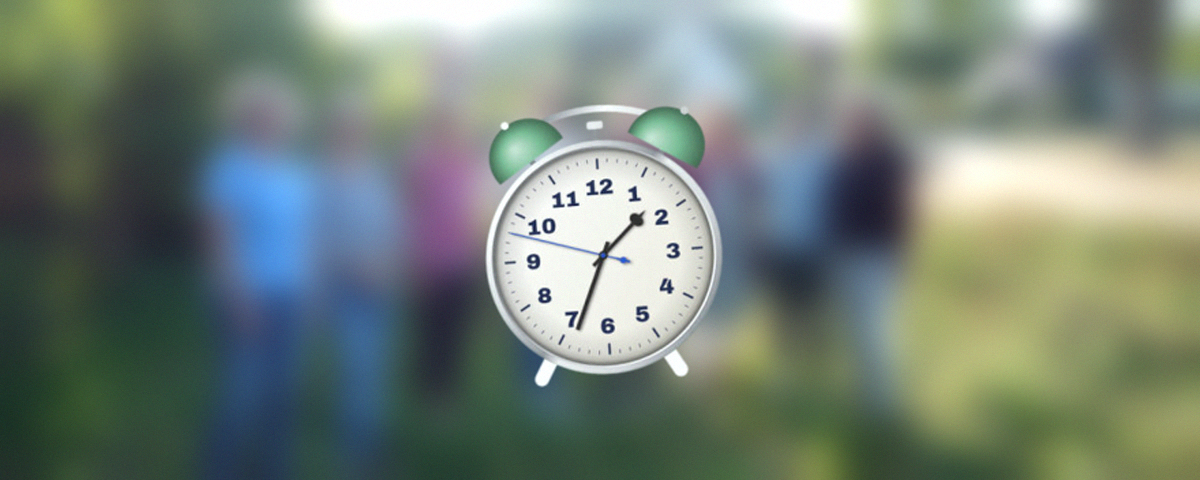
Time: h=1 m=33 s=48
